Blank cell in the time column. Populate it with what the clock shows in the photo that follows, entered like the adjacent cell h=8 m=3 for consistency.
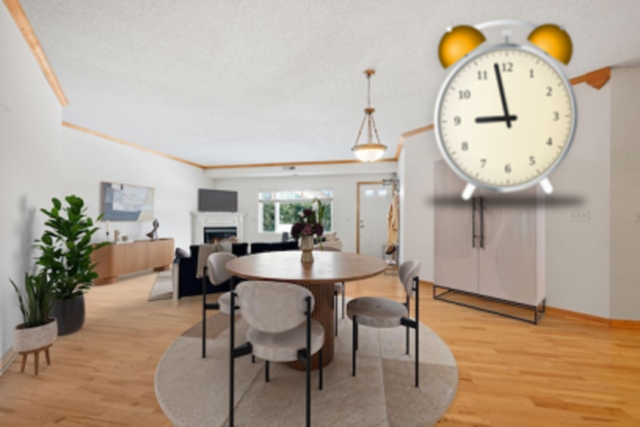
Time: h=8 m=58
